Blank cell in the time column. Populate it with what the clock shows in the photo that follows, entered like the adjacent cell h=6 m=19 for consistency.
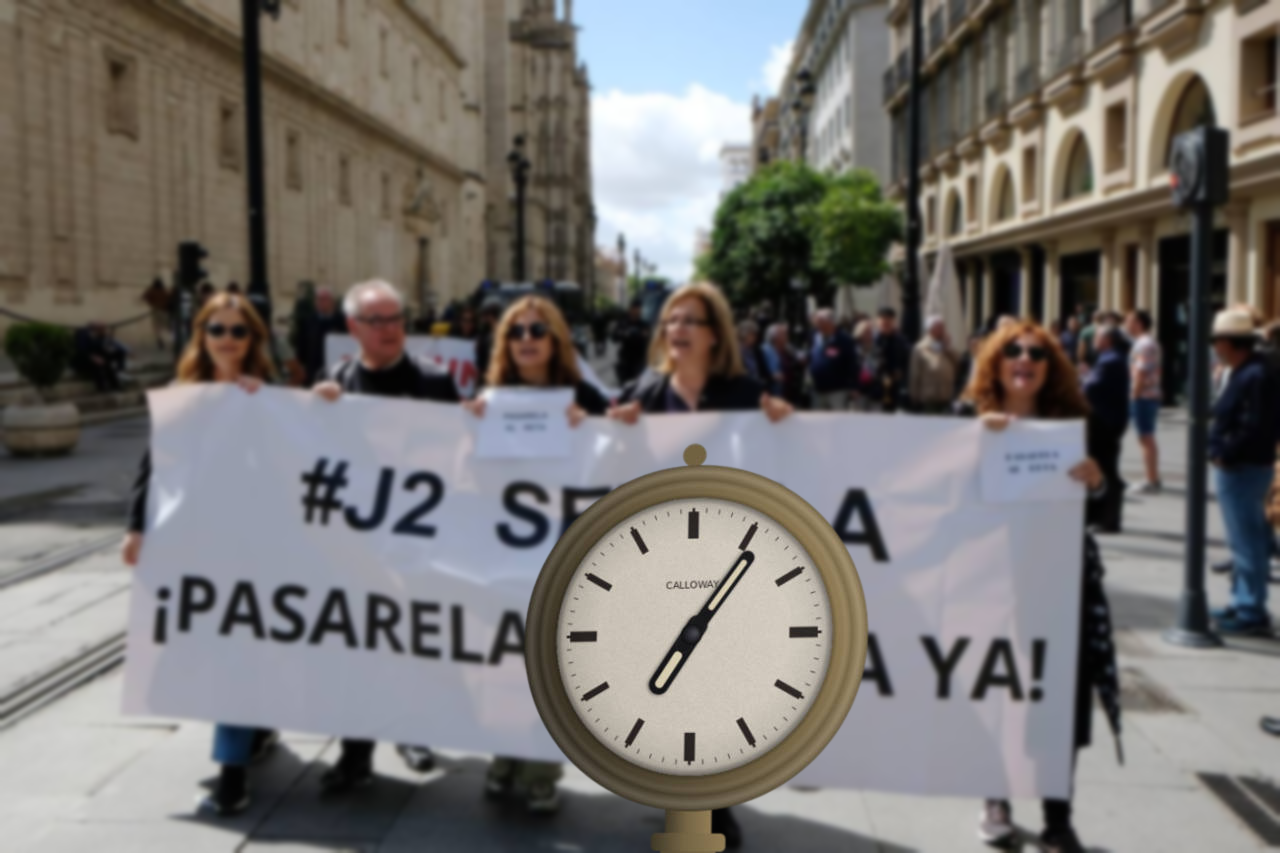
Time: h=7 m=6
